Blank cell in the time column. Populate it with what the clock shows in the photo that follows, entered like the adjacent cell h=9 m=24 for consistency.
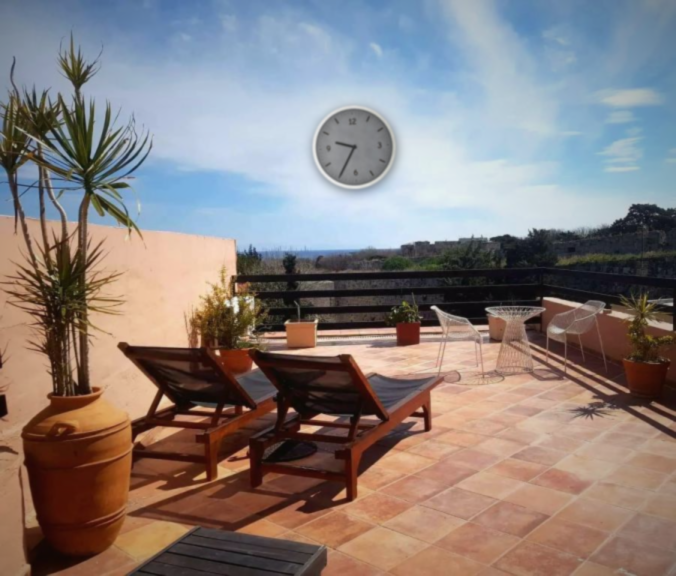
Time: h=9 m=35
